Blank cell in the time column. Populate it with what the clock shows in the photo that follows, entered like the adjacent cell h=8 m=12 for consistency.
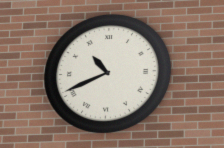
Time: h=10 m=41
